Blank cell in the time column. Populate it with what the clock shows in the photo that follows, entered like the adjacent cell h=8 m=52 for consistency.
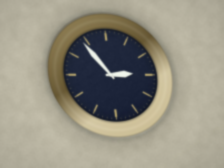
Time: h=2 m=54
